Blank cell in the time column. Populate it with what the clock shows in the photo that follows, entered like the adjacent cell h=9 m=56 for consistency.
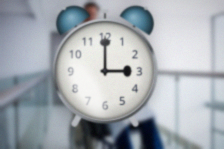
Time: h=3 m=0
